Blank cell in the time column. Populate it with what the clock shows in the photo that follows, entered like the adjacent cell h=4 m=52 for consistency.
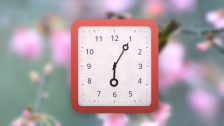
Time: h=6 m=5
